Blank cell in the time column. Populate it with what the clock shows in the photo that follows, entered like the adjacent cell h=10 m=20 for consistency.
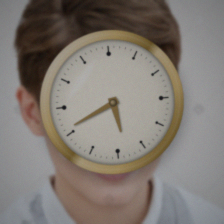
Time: h=5 m=41
